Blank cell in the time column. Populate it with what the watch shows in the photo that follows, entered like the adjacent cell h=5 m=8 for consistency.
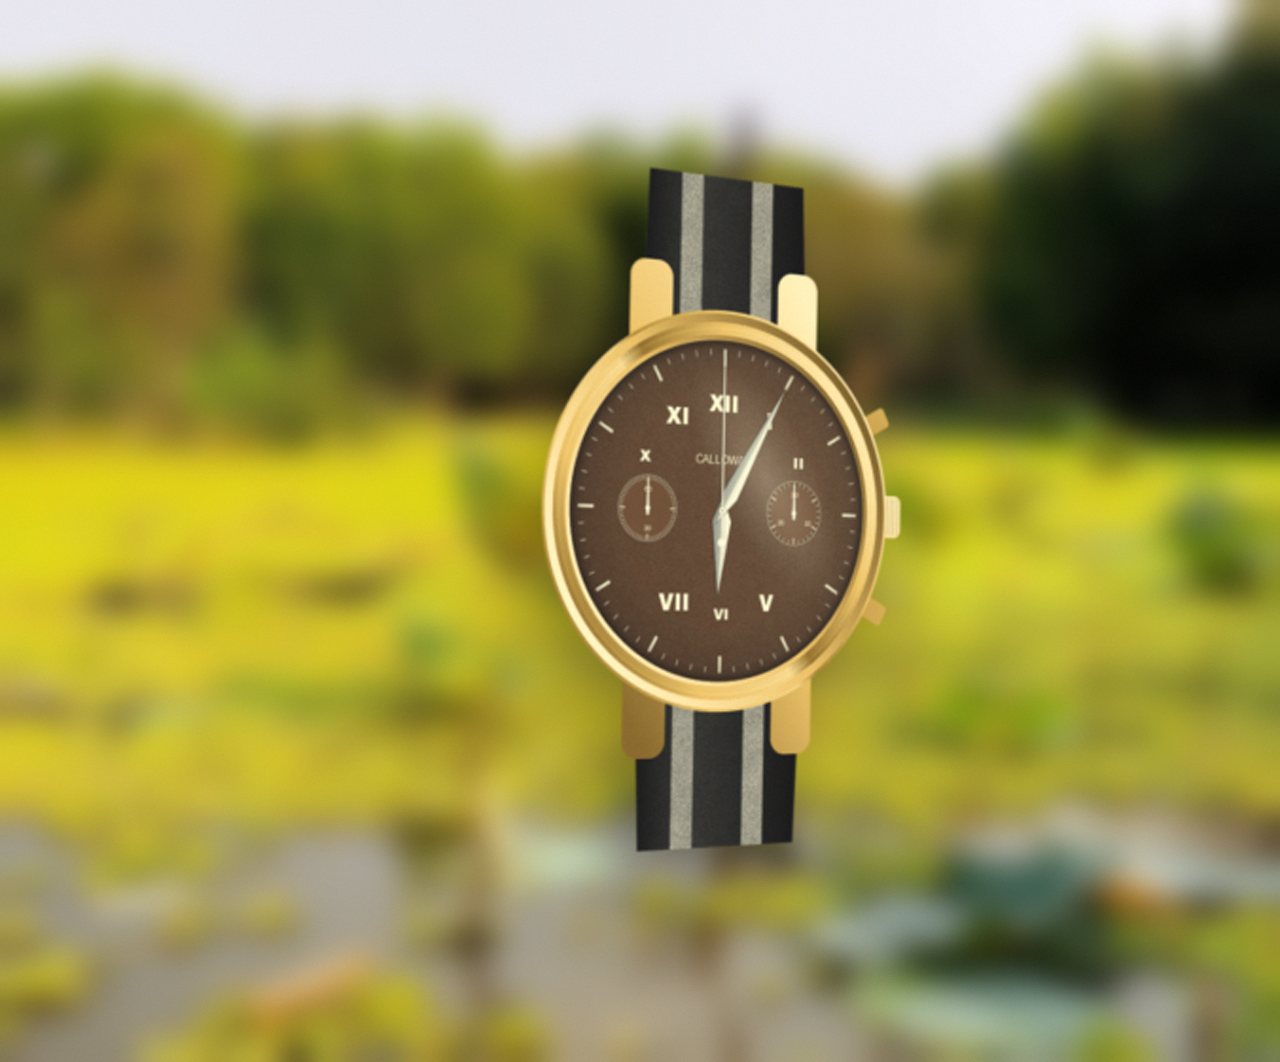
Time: h=6 m=5
